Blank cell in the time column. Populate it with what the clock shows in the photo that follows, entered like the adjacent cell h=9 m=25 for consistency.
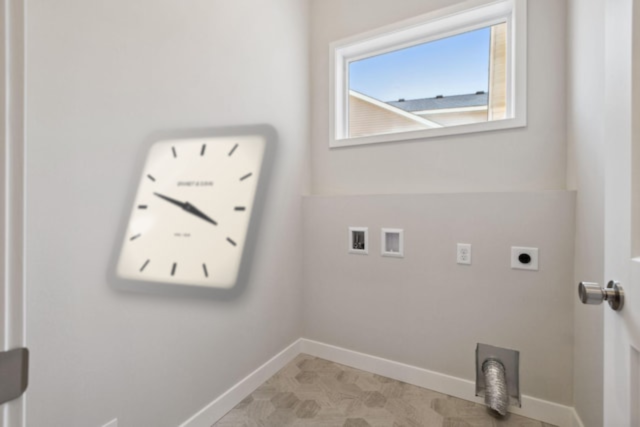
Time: h=3 m=48
